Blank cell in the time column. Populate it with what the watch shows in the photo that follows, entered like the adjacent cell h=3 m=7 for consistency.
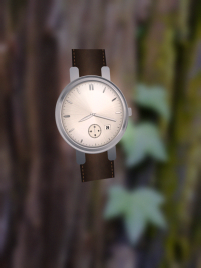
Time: h=8 m=18
